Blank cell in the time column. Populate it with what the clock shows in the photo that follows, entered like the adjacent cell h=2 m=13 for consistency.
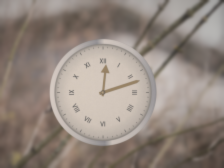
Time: h=12 m=12
